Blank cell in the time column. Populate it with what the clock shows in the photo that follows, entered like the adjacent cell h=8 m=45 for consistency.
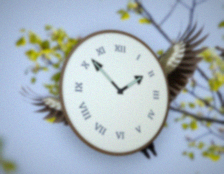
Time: h=1 m=52
